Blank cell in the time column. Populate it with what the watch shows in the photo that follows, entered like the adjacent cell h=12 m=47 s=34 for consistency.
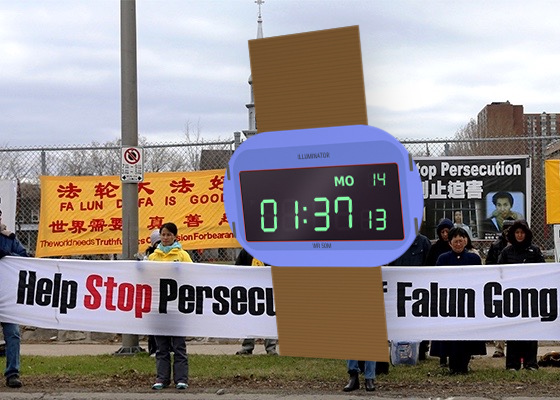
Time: h=1 m=37 s=13
